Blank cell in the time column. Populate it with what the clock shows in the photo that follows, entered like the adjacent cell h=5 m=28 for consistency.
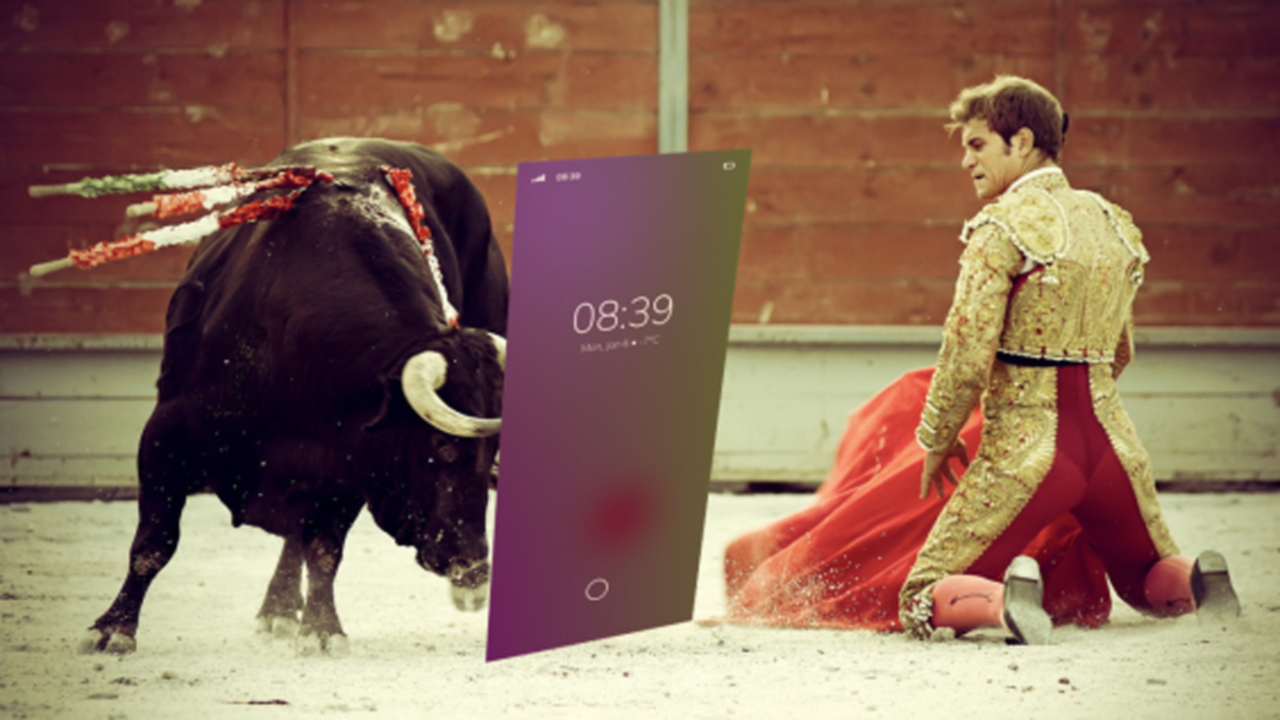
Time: h=8 m=39
